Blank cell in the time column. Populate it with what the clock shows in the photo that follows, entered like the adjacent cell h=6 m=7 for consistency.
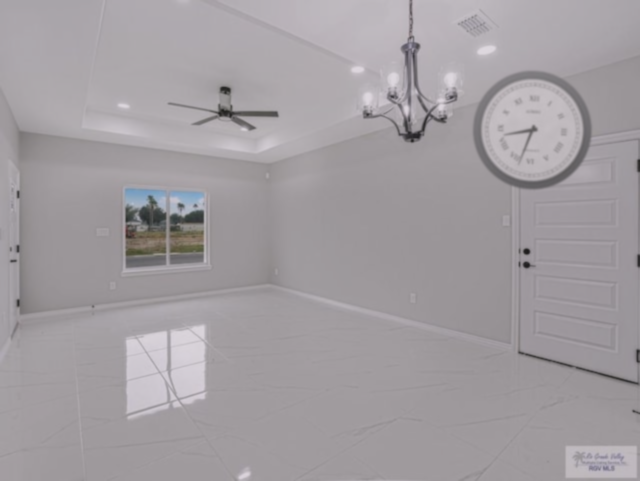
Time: h=8 m=33
